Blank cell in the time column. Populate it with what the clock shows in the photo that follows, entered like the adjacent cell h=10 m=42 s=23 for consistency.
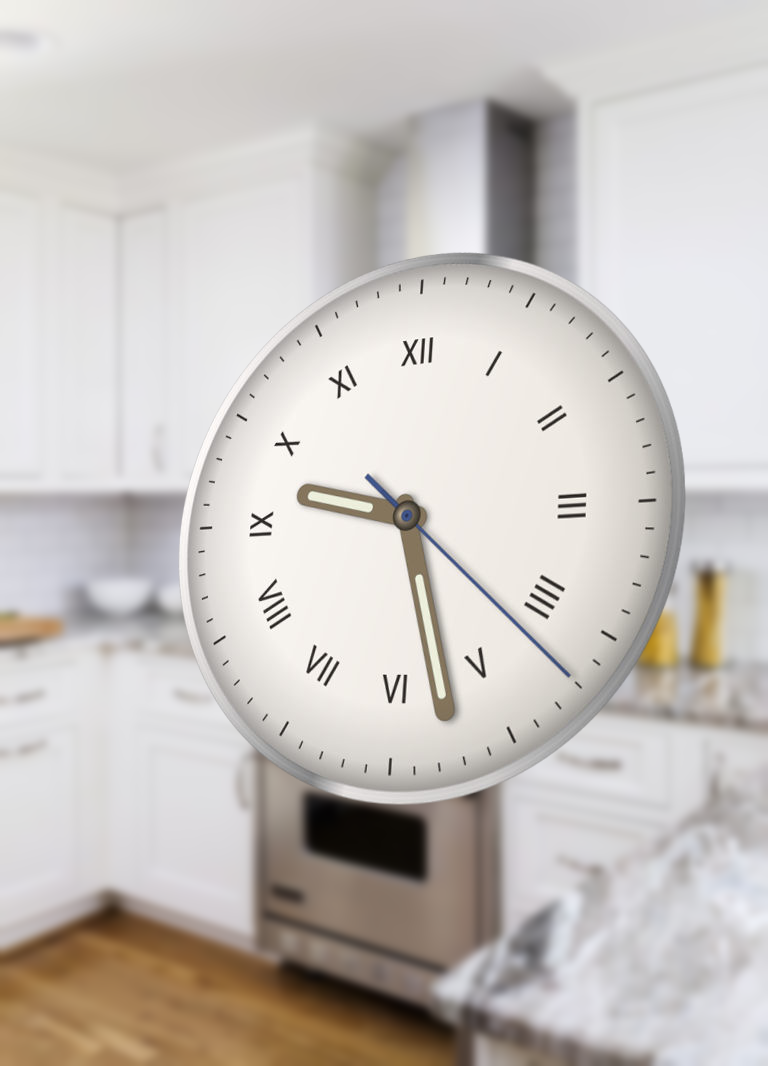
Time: h=9 m=27 s=22
